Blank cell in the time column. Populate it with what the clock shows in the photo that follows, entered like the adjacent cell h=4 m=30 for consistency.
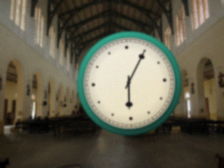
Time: h=6 m=5
